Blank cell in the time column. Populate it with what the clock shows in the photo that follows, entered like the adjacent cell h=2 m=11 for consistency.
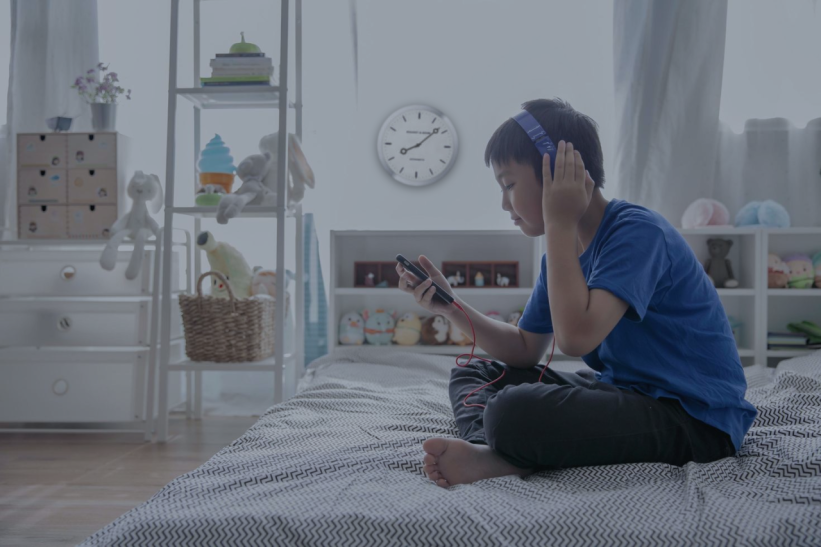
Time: h=8 m=8
